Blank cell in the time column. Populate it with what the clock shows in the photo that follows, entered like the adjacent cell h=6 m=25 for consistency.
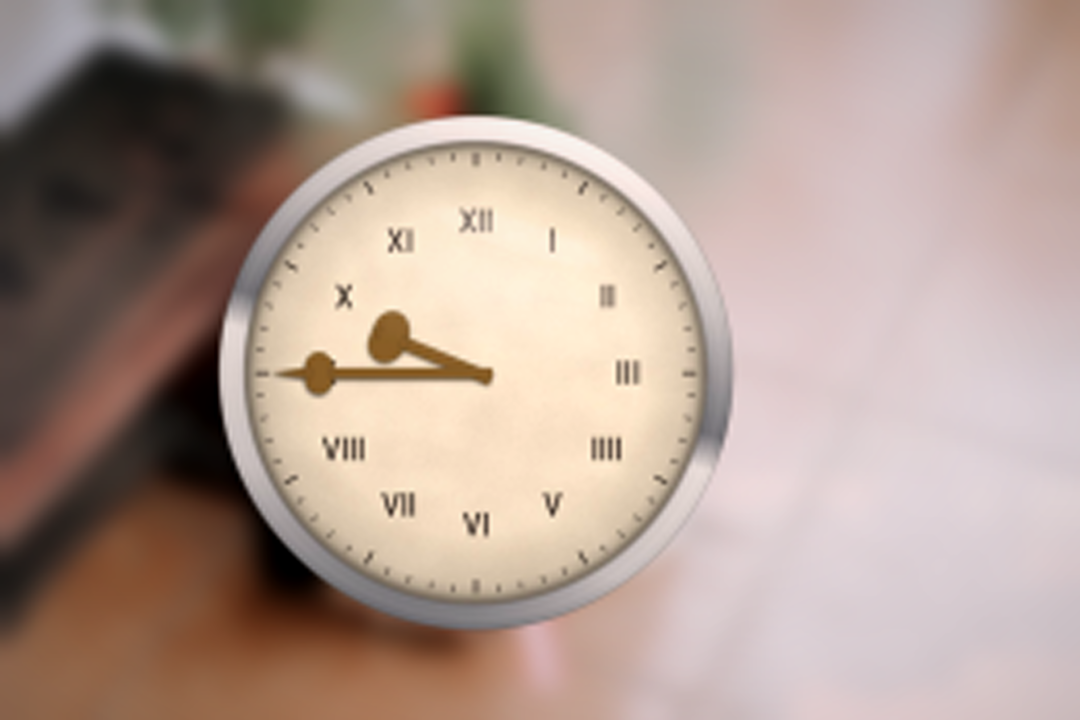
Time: h=9 m=45
